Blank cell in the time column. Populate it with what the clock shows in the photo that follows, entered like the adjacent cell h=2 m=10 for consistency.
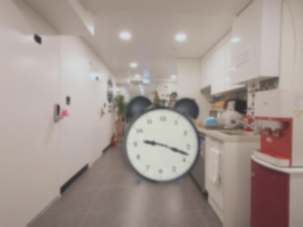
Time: h=9 m=18
